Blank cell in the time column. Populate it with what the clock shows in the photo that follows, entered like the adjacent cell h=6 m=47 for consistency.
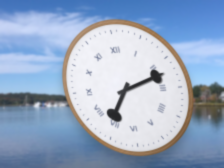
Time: h=7 m=12
